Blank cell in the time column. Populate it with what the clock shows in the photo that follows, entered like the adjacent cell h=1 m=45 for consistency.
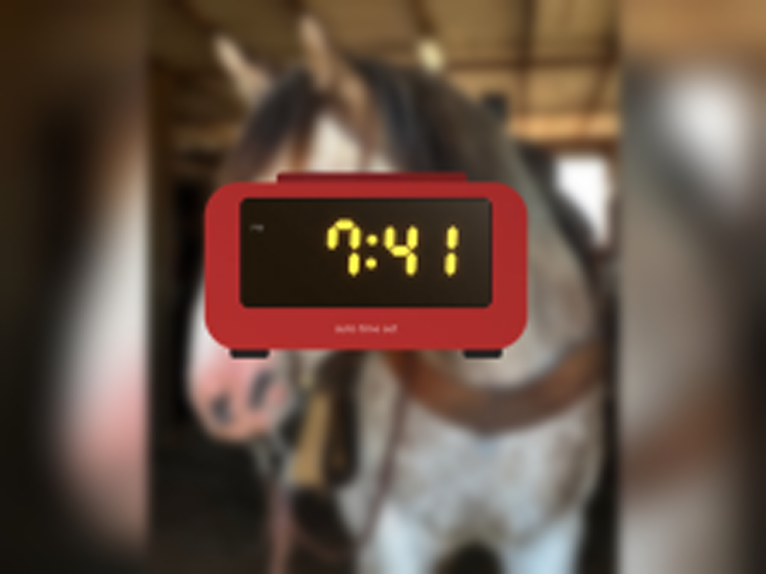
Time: h=7 m=41
